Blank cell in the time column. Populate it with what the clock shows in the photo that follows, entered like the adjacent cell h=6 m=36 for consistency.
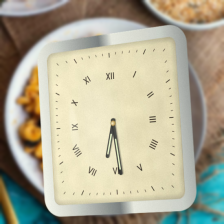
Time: h=6 m=29
